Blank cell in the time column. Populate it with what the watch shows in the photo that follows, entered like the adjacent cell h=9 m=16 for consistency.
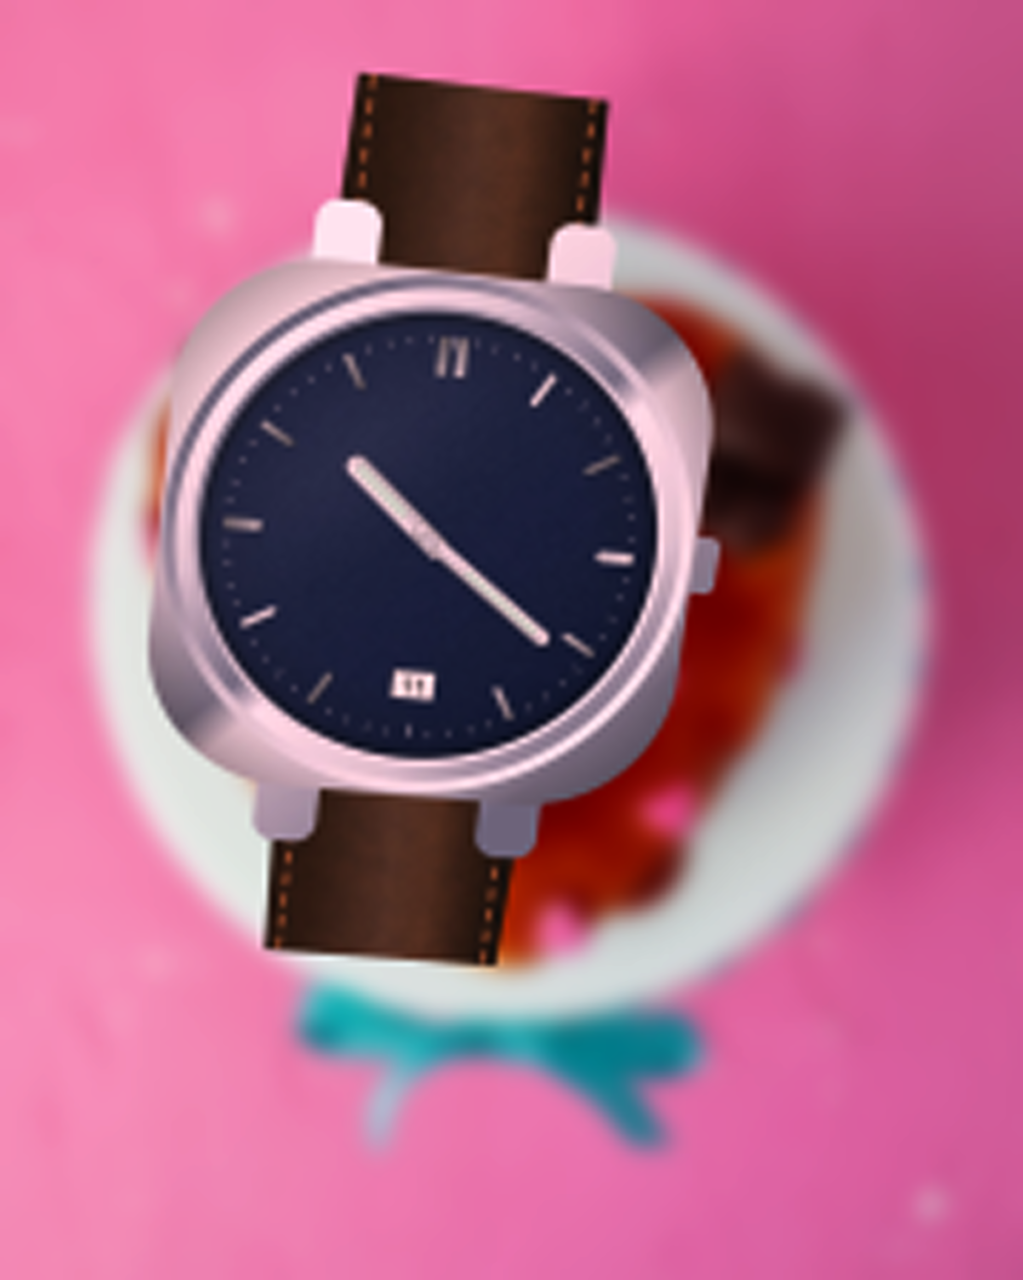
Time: h=10 m=21
